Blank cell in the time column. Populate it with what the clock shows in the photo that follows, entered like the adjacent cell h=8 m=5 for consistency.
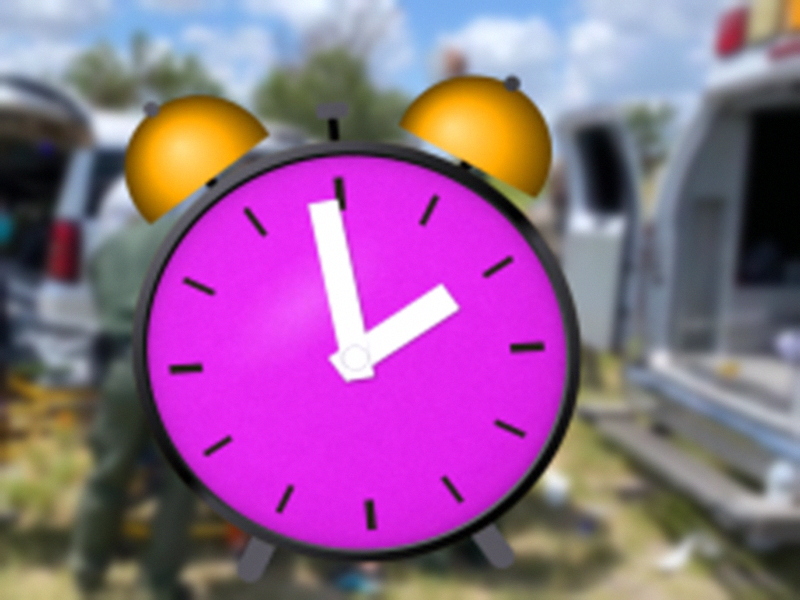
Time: h=1 m=59
